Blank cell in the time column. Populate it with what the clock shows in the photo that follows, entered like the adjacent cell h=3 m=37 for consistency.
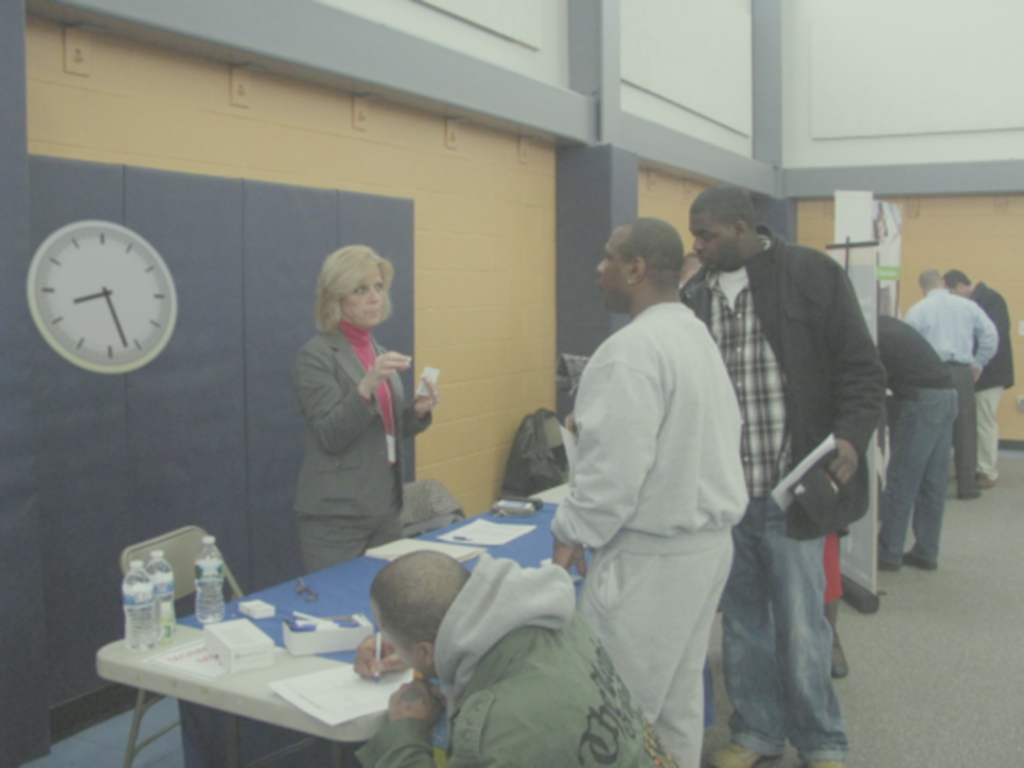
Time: h=8 m=27
